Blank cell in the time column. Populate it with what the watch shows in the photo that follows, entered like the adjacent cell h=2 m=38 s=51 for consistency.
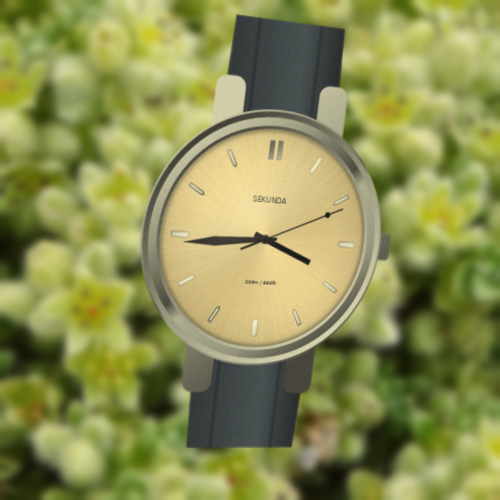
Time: h=3 m=44 s=11
